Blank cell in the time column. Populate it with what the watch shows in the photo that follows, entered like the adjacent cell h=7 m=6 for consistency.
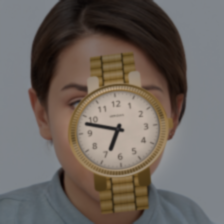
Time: h=6 m=48
